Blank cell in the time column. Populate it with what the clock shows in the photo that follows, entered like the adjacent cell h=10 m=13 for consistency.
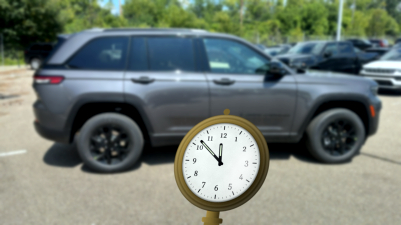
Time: h=11 m=52
